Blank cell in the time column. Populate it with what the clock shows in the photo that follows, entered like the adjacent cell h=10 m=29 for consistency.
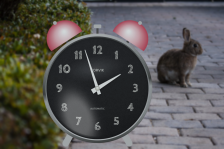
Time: h=1 m=57
